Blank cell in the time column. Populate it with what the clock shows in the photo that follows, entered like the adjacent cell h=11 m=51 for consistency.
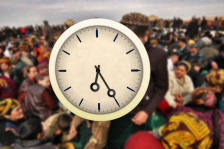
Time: h=6 m=25
